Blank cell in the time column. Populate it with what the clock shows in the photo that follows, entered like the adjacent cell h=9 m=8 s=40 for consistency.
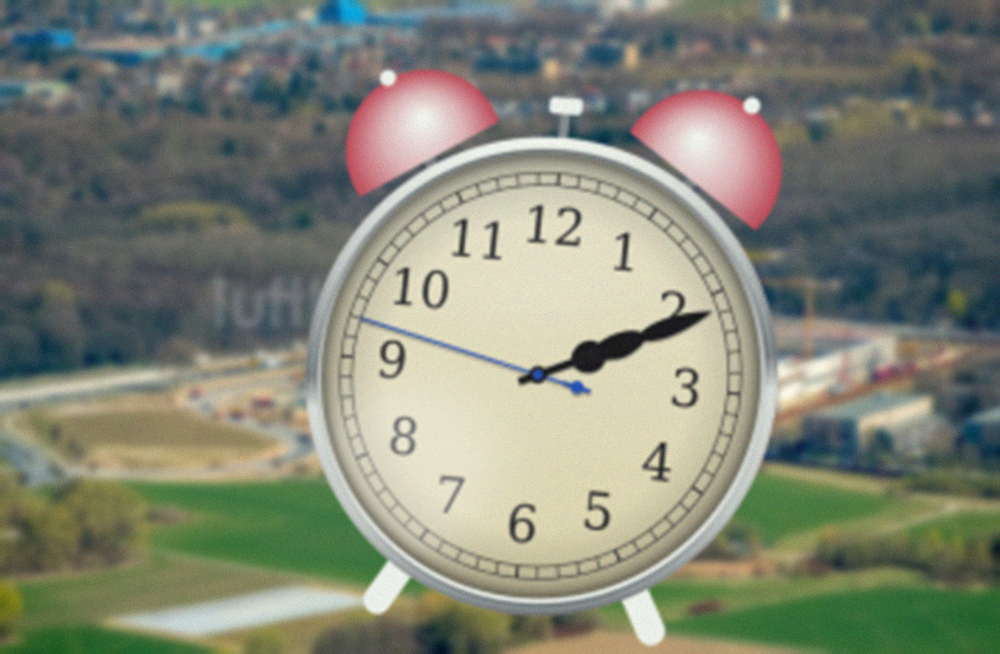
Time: h=2 m=10 s=47
